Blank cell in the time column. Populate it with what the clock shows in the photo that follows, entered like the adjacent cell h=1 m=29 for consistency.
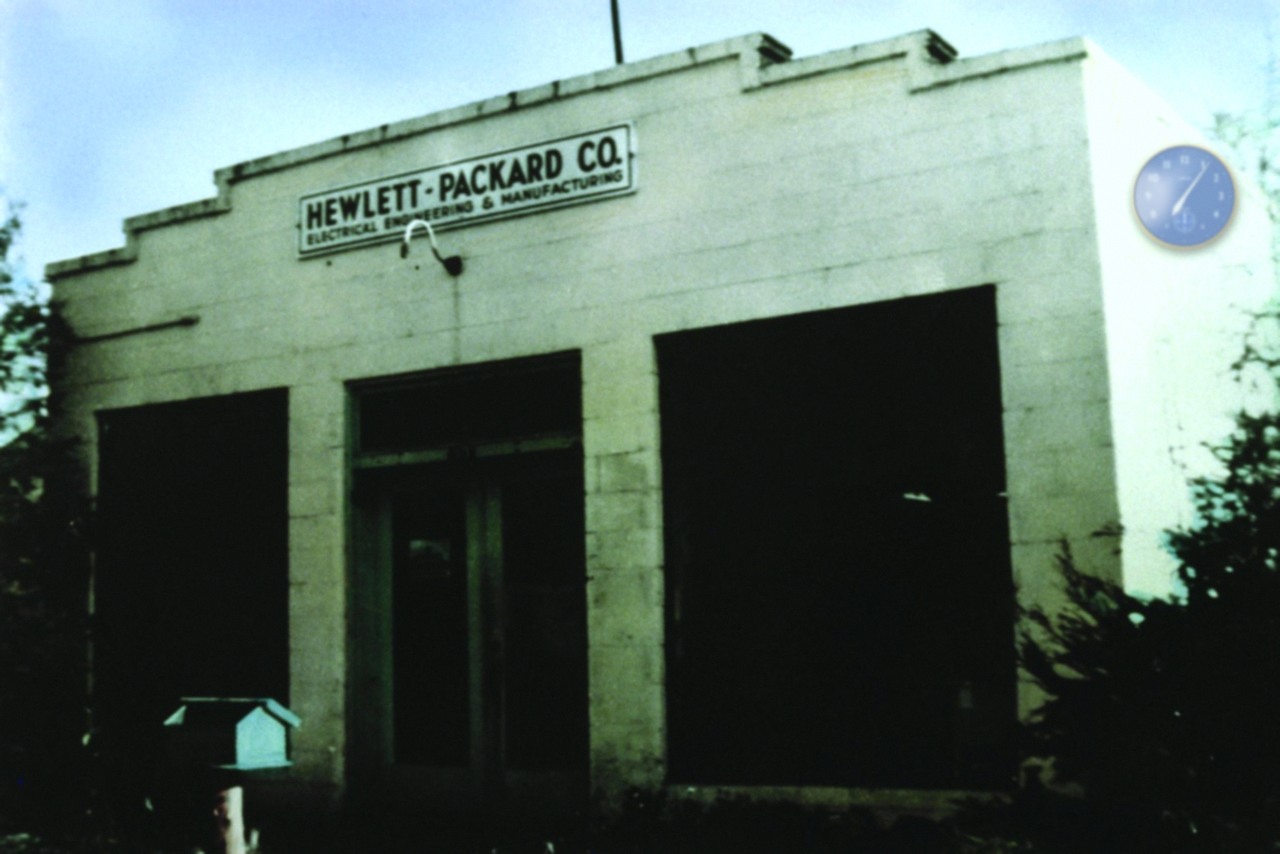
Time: h=7 m=6
